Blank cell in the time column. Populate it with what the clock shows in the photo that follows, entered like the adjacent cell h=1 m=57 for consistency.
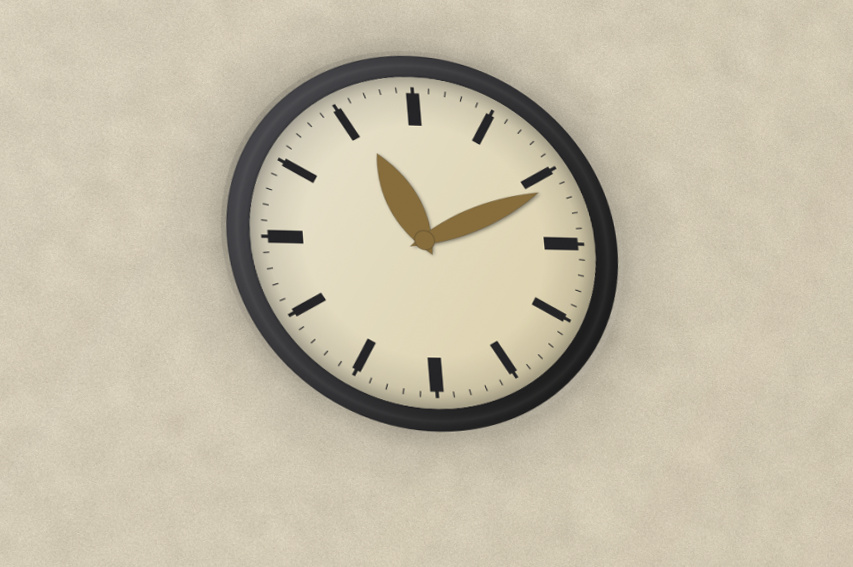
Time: h=11 m=11
